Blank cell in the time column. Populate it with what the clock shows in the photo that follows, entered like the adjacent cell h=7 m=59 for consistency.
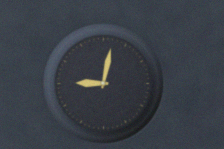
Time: h=9 m=2
